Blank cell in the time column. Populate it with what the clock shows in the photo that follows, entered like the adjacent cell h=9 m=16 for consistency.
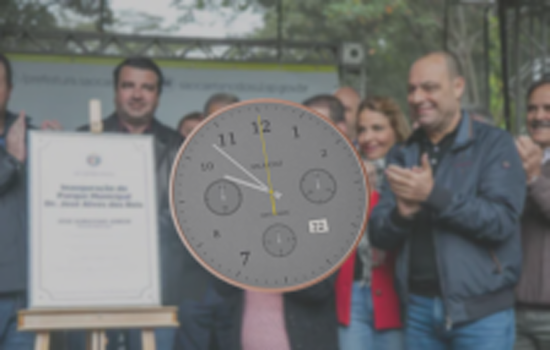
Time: h=9 m=53
